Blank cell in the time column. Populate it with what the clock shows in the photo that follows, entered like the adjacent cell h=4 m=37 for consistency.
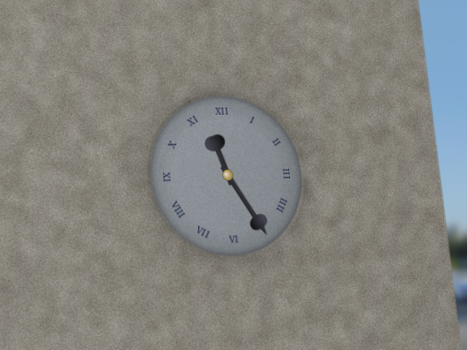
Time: h=11 m=25
